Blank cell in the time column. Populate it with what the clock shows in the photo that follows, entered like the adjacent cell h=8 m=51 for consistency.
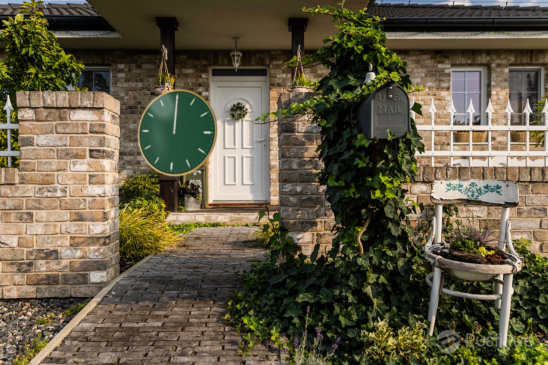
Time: h=12 m=0
